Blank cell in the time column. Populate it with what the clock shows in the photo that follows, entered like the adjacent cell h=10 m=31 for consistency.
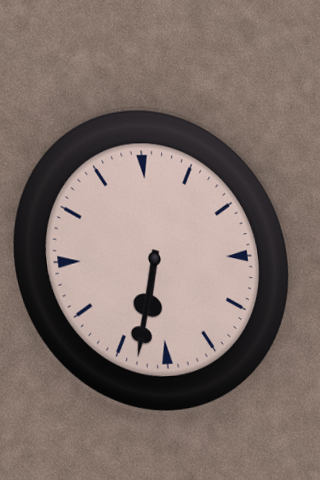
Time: h=6 m=33
